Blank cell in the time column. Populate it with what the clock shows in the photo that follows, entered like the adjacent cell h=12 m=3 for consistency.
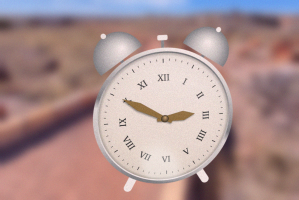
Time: h=2 m=50
